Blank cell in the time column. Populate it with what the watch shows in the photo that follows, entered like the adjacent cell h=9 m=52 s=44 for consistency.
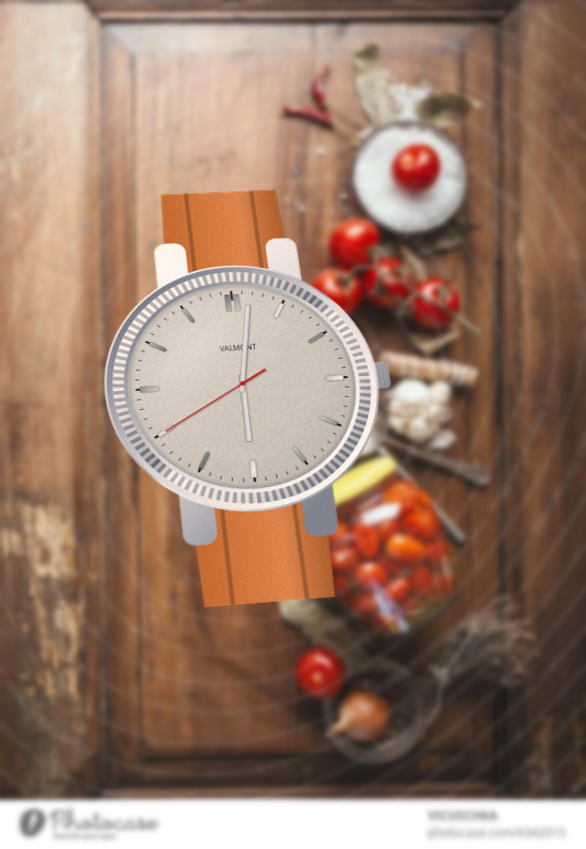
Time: h=6 m=1 s=40
